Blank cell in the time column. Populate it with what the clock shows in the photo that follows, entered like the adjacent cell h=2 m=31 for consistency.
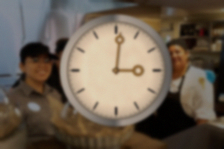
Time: h=3 m=1
